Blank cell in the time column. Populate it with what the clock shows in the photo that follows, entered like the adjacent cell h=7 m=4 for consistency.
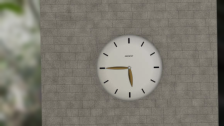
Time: h=5 m=45
